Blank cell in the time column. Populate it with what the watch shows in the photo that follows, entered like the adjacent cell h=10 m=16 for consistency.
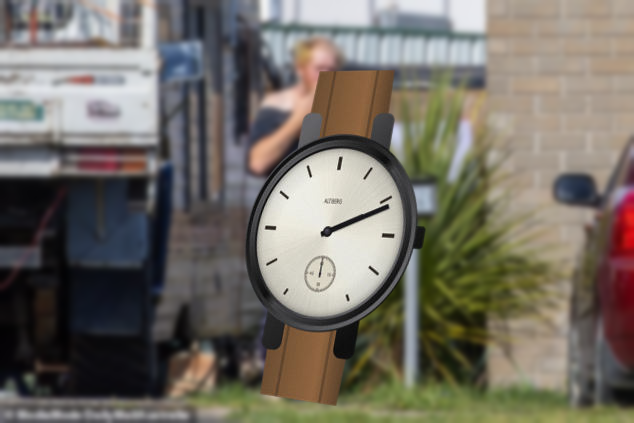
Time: h=2 m=11
